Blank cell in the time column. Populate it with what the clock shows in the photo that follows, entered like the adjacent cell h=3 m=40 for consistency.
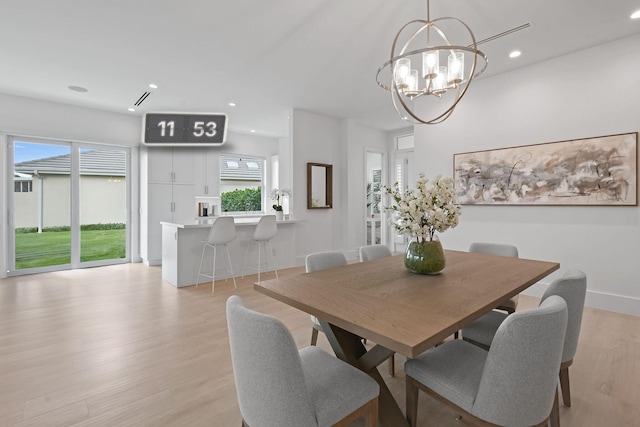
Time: h=11 m=53
